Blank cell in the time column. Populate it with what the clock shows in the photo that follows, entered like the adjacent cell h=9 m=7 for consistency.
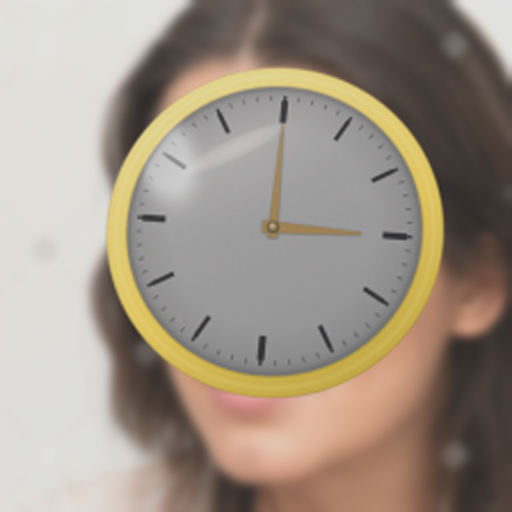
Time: h=3 m=0
